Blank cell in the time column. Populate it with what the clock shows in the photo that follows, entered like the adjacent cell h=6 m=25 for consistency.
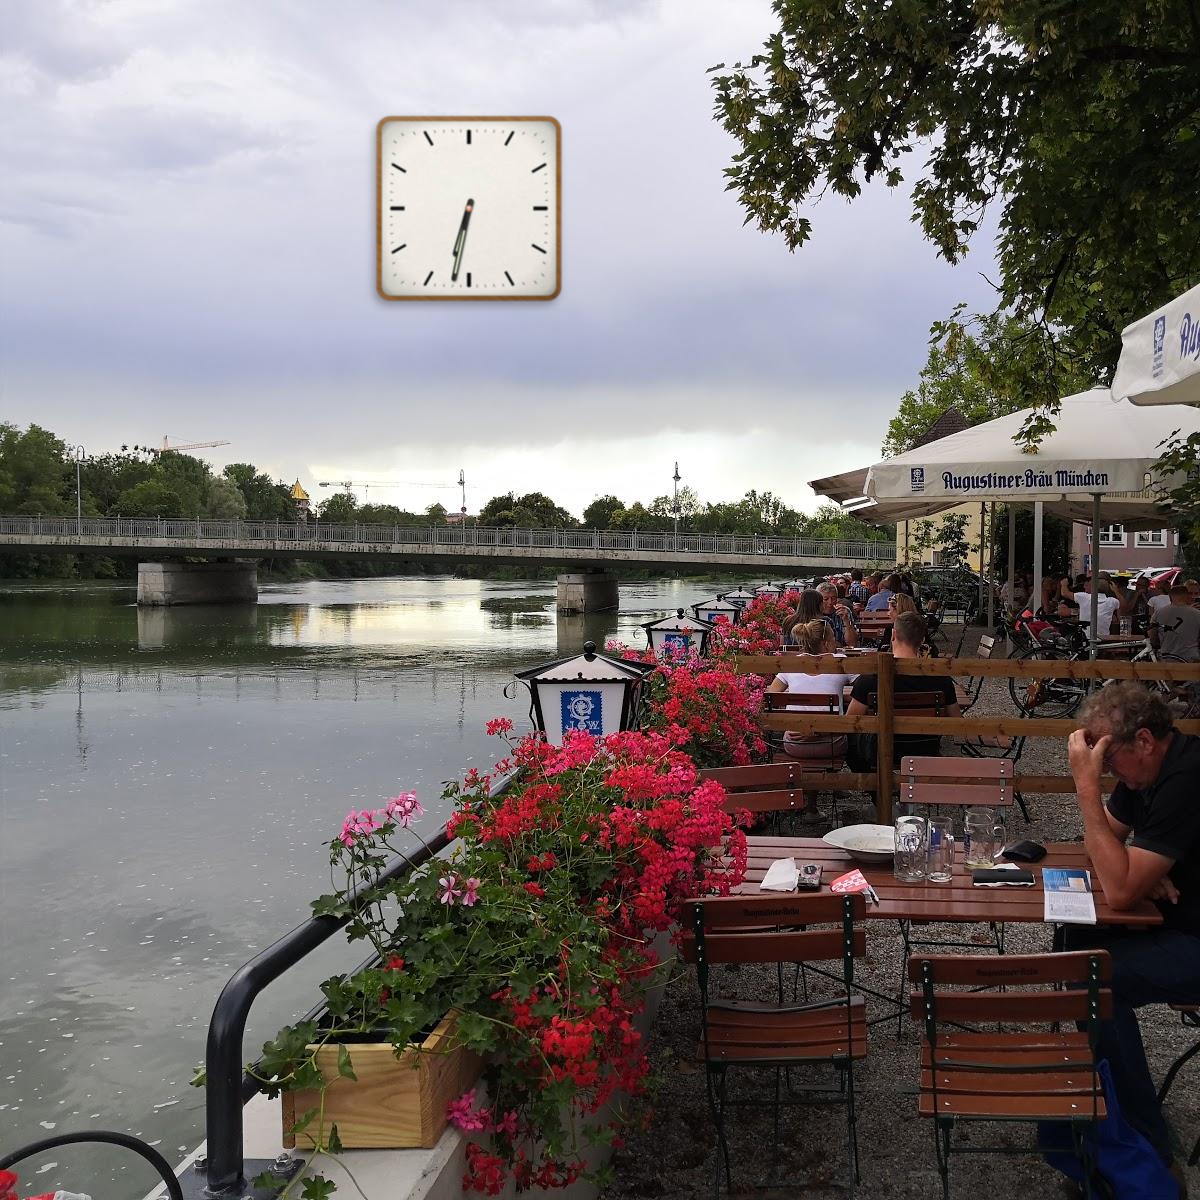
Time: h=6 m=32
